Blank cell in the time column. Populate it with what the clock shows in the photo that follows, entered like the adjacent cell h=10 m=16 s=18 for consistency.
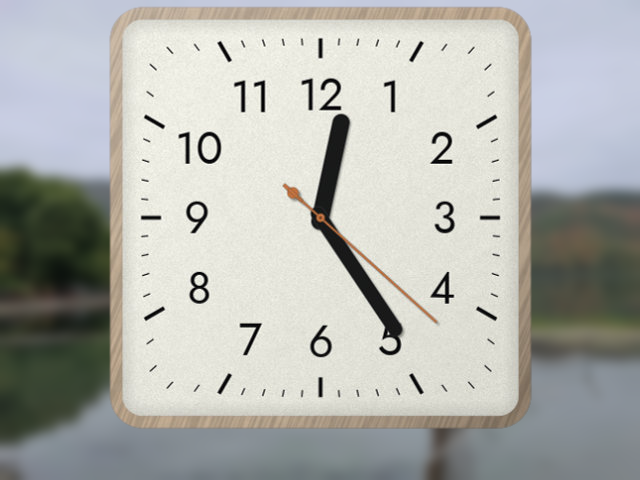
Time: h=12 m=24 s=22
